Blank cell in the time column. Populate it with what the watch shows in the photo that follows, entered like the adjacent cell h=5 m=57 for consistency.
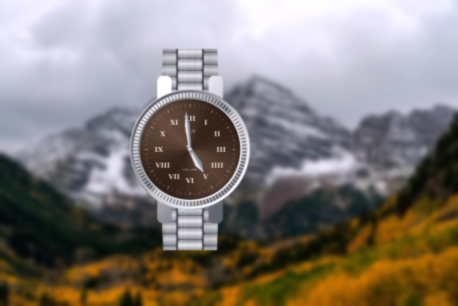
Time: h=4 m=59
